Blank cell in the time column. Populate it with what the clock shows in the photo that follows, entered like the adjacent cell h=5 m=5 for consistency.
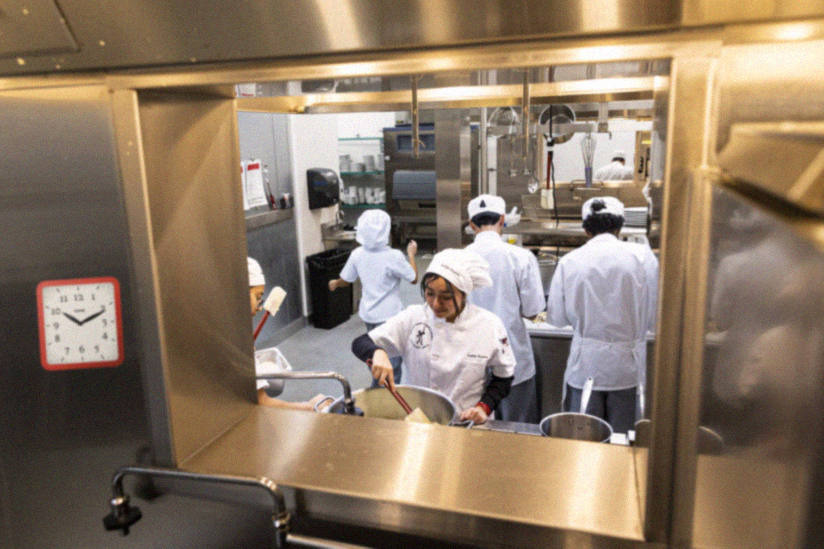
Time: h=10 m=11
